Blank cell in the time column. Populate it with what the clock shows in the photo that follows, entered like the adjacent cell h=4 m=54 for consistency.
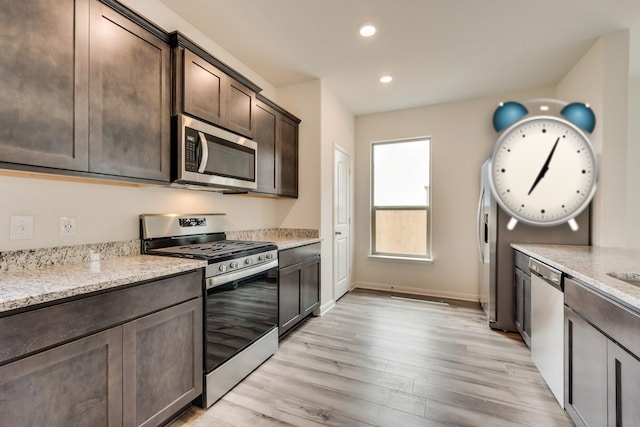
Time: h=7 m=4
